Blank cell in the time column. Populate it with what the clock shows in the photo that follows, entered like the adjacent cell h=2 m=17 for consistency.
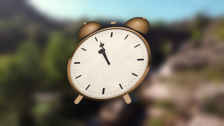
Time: h=10 m=56
